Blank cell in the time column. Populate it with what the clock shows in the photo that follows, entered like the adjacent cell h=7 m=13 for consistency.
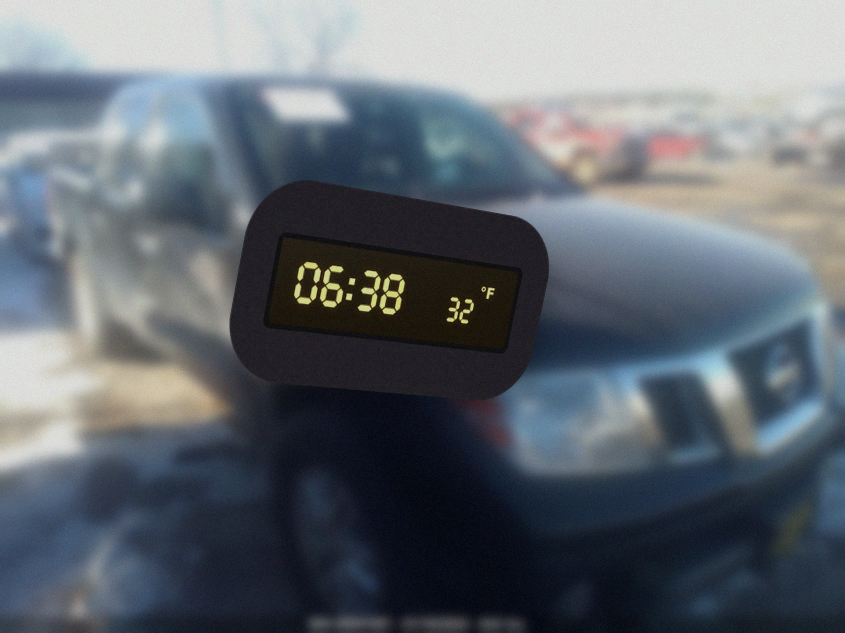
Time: h=6 m=38
